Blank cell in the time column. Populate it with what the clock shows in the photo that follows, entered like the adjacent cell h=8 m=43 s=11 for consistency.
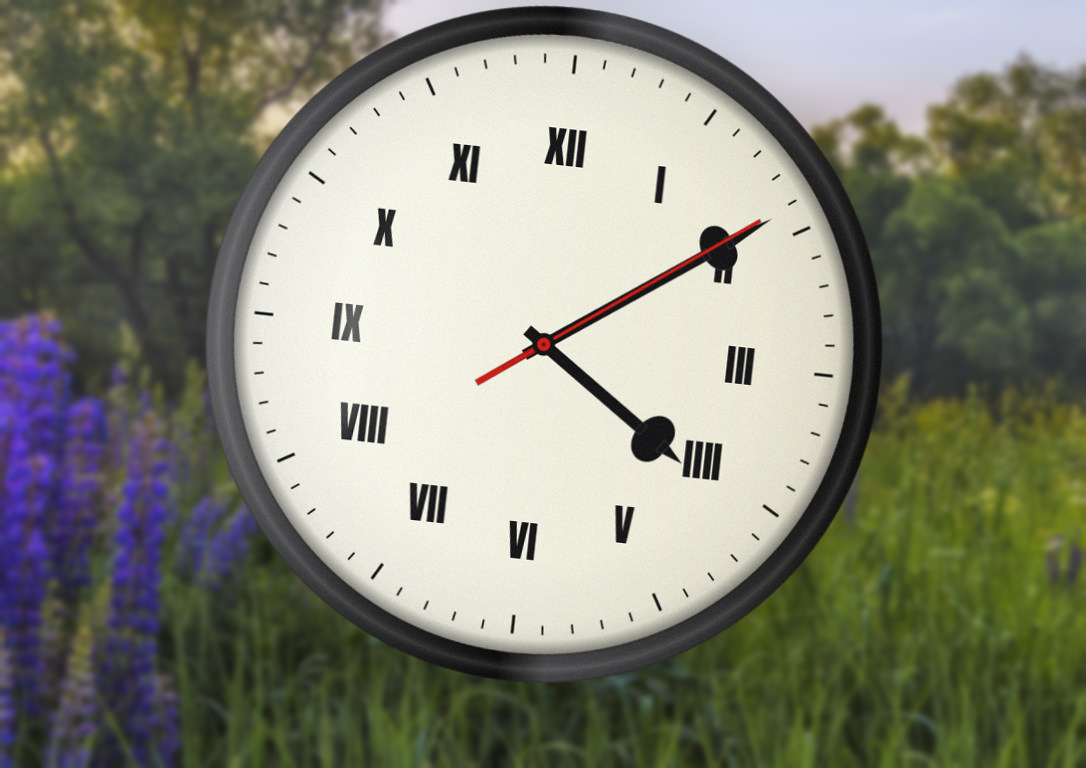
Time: h=4 m=9 s=9
